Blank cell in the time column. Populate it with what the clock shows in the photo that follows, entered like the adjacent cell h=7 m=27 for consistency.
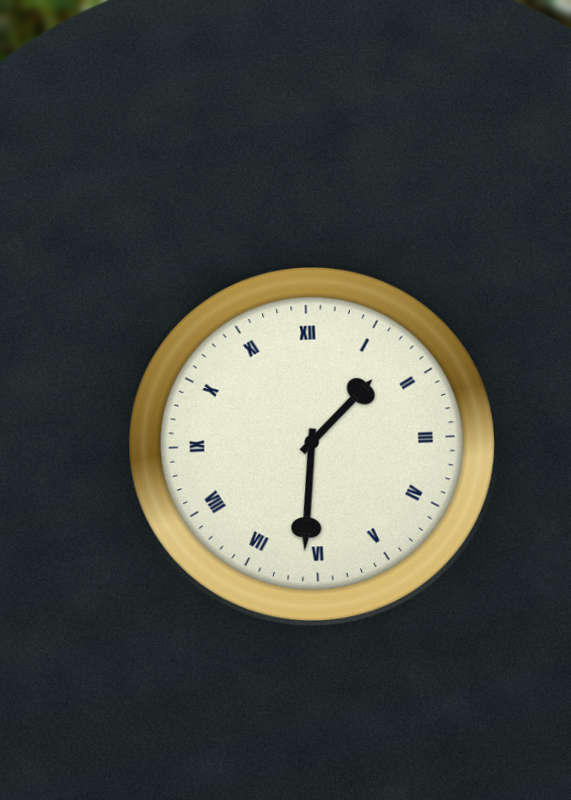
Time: h=1 m=31
